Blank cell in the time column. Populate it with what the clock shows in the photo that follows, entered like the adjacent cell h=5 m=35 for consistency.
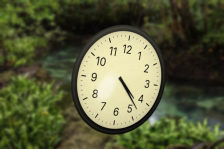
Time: h=4 m=23
